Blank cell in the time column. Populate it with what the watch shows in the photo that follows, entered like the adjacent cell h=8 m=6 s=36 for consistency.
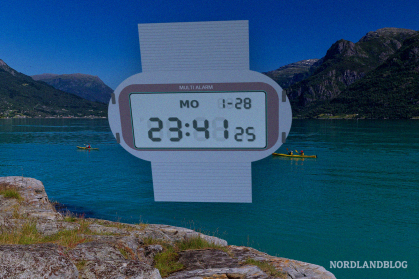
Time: h=23 m=41 s=25
